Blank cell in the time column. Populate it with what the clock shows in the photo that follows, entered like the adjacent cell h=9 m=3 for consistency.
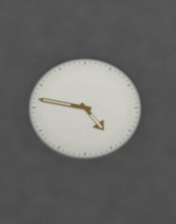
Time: h=4 m=47
